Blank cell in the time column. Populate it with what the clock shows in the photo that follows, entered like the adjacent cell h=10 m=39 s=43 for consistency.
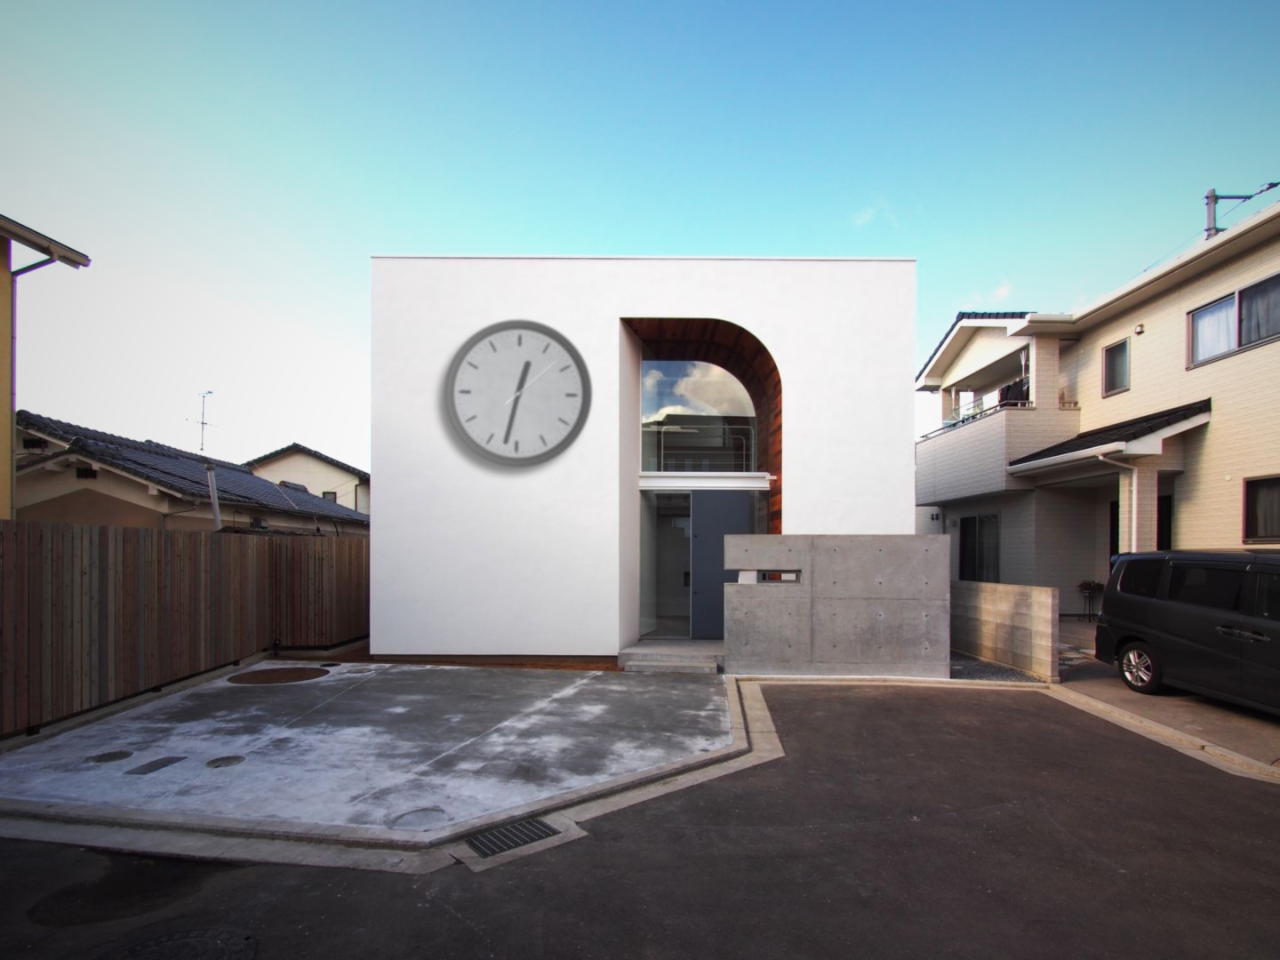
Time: h=12 m=32 s=8
